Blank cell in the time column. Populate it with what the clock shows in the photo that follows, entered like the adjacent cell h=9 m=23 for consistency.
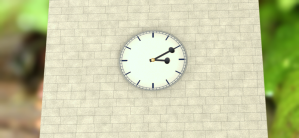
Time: h=3 m=10
